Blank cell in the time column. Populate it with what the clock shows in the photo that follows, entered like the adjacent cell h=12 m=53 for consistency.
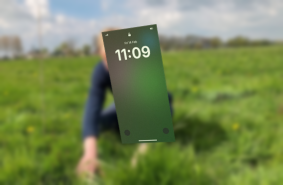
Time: h=11 m=9
